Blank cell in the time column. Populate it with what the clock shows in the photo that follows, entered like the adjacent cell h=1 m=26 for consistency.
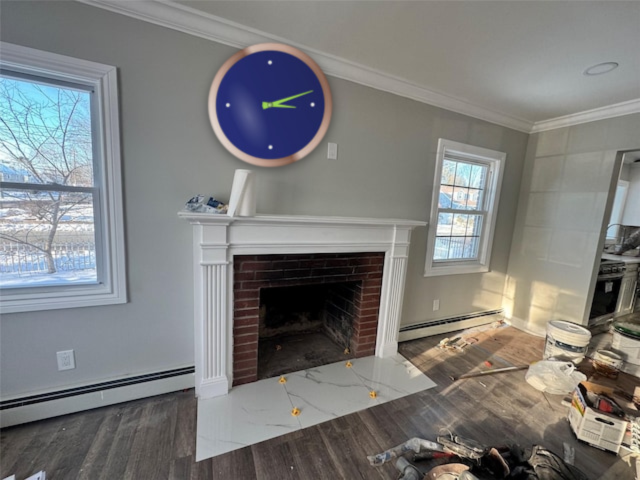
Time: h=3 m=12
